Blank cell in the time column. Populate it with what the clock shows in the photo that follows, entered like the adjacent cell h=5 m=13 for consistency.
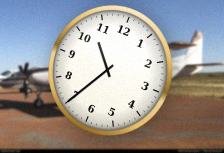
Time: h=10 m=35
